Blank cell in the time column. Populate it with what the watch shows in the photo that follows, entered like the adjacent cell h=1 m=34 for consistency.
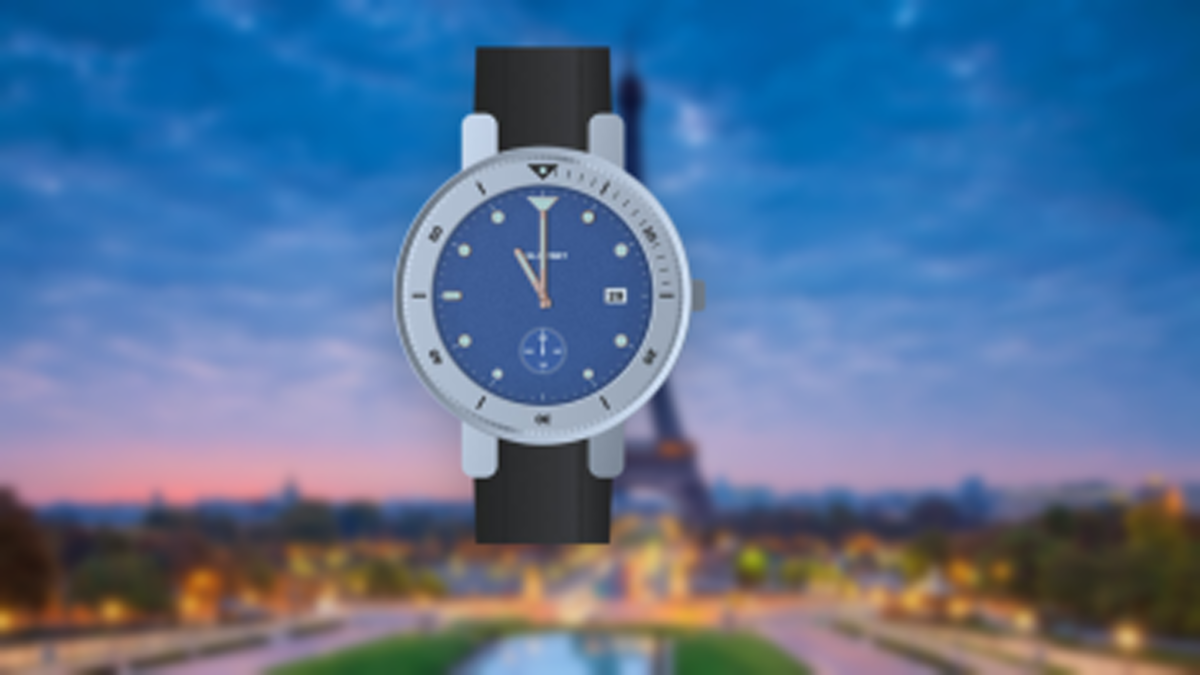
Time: h=11 m=0
